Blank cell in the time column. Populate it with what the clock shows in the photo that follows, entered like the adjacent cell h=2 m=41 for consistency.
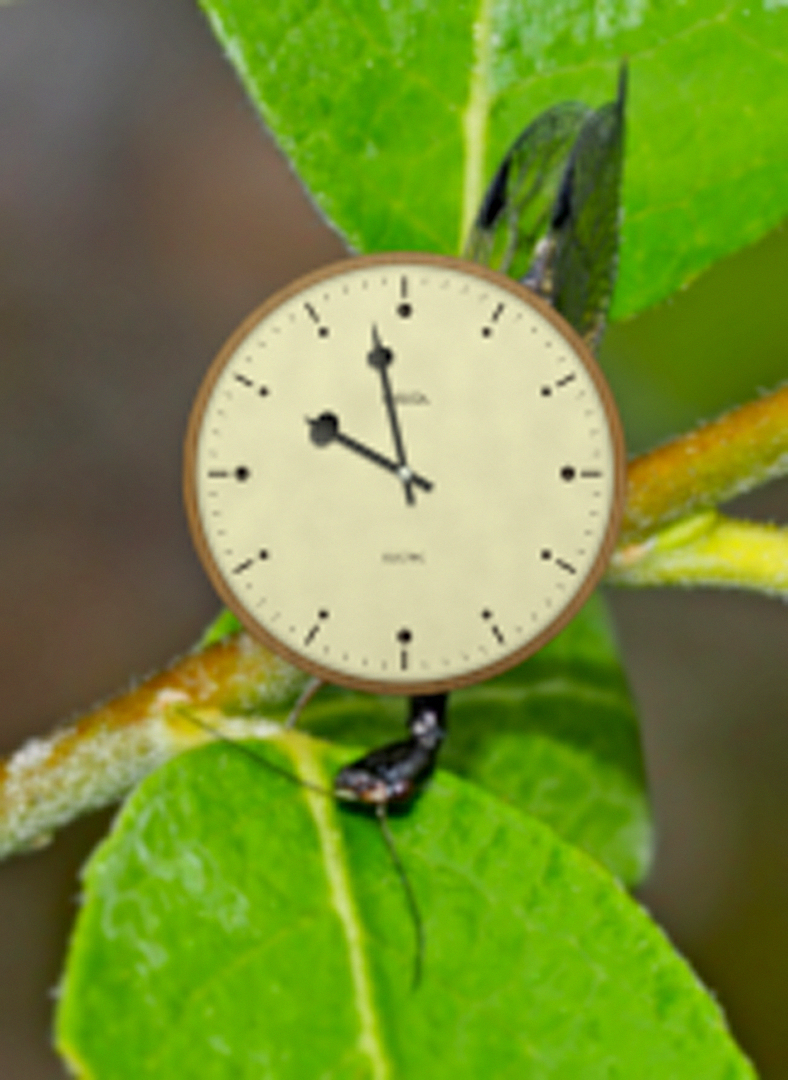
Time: h=9 m=58
